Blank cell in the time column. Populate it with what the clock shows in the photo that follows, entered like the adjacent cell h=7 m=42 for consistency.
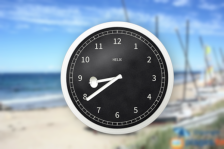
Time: h=8 m=39
